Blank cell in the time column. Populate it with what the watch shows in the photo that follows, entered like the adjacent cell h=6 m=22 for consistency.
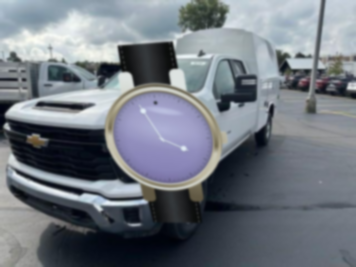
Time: h=3 m=56
